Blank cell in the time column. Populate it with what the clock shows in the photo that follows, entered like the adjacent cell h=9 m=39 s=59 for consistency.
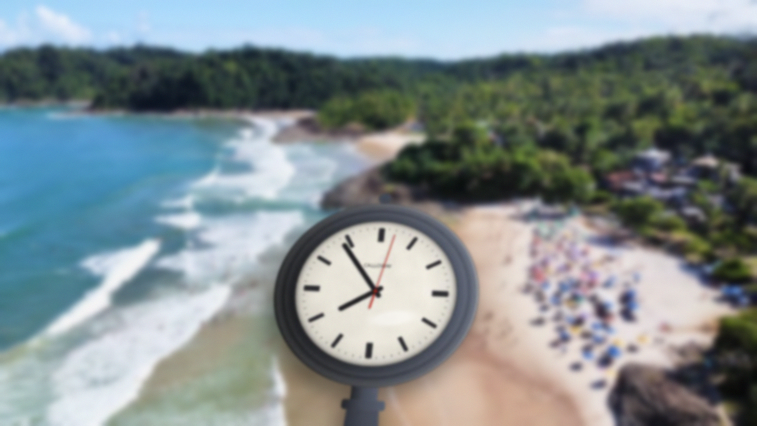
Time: h=7 m=54 s=2
